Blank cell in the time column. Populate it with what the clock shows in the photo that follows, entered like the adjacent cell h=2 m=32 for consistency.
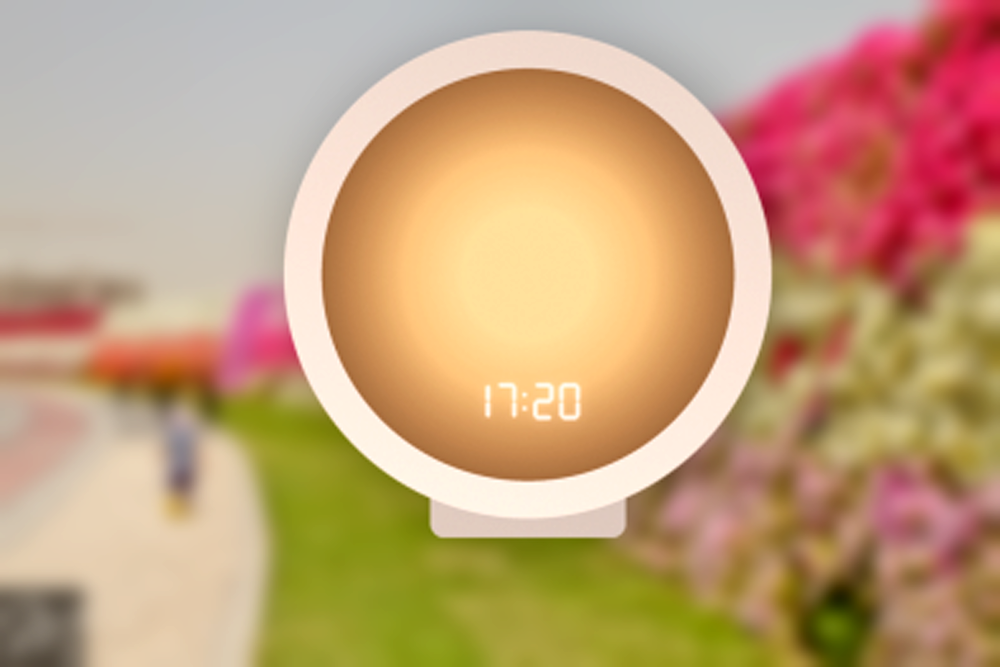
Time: h=17 m=20
